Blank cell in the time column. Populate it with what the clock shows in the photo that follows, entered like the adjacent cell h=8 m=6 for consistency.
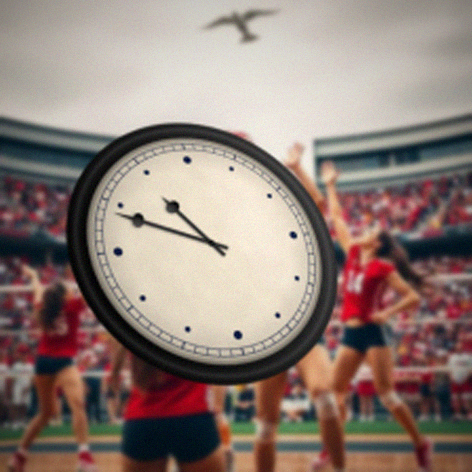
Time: h=10 m=49
